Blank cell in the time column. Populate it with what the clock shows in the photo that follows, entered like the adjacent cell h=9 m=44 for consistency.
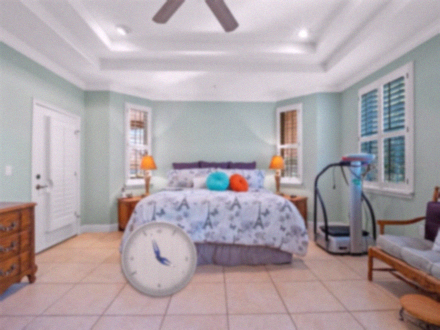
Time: h=3 m=57
